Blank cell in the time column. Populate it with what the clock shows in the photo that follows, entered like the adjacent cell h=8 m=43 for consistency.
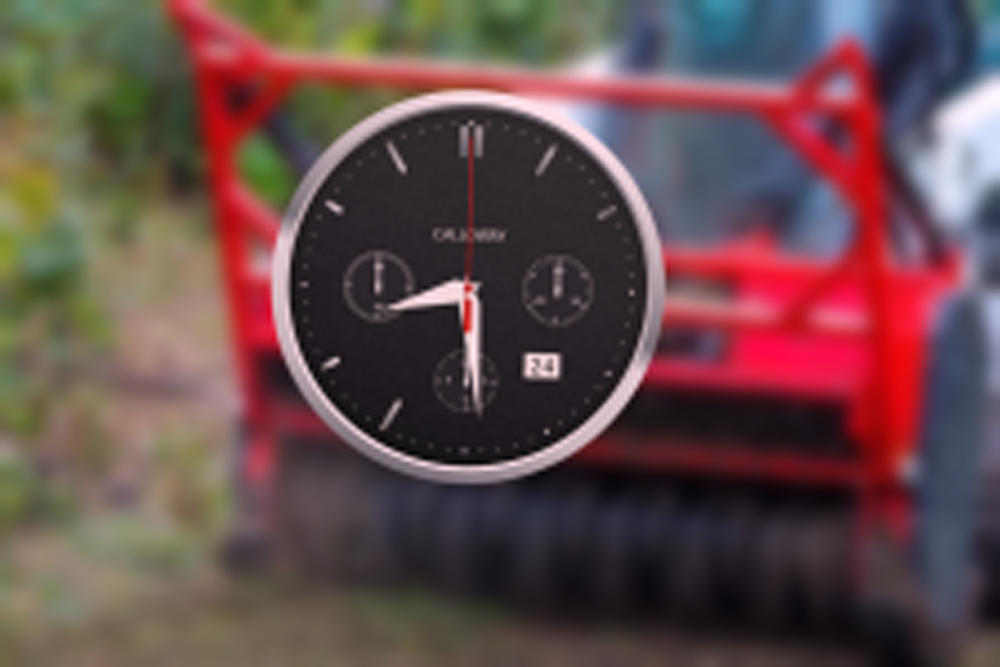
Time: h=8 m=29
